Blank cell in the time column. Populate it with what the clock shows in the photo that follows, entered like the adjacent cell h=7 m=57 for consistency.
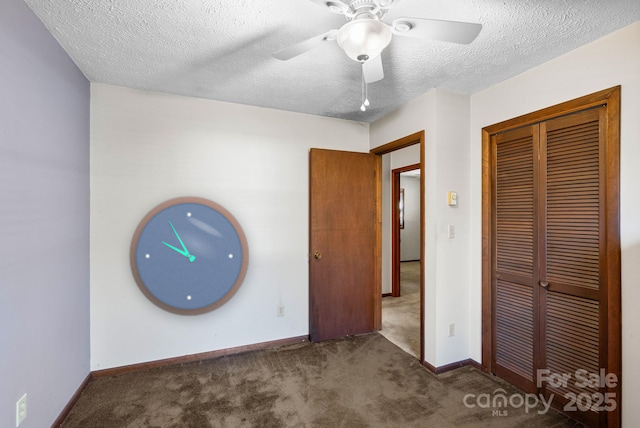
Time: h=9 m=55
